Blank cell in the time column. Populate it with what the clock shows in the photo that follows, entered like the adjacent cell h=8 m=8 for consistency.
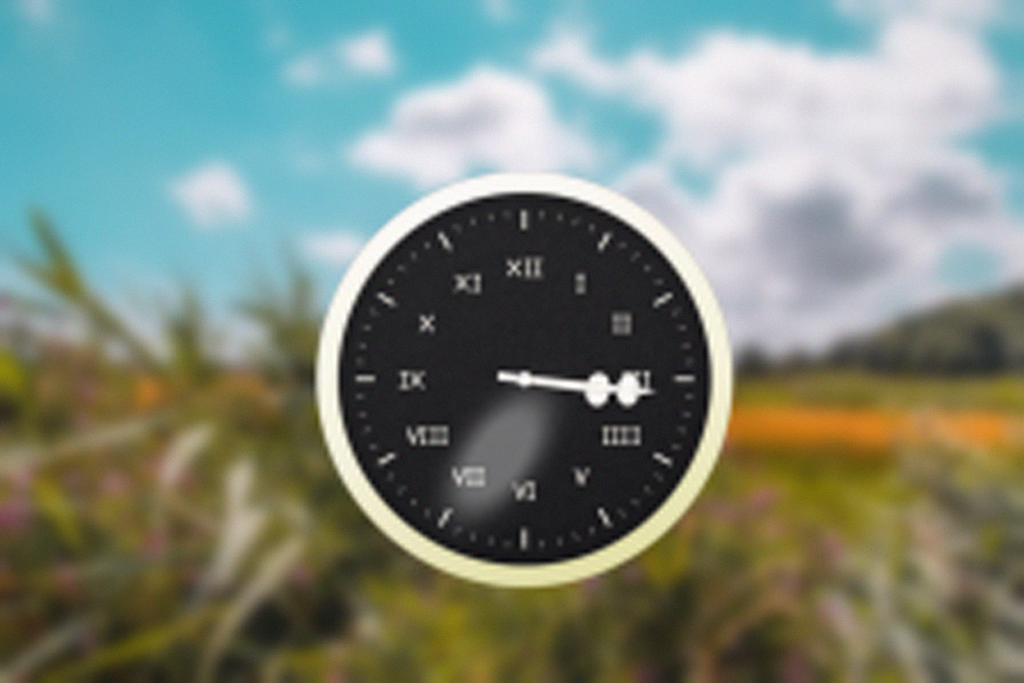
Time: h=3 m=16
